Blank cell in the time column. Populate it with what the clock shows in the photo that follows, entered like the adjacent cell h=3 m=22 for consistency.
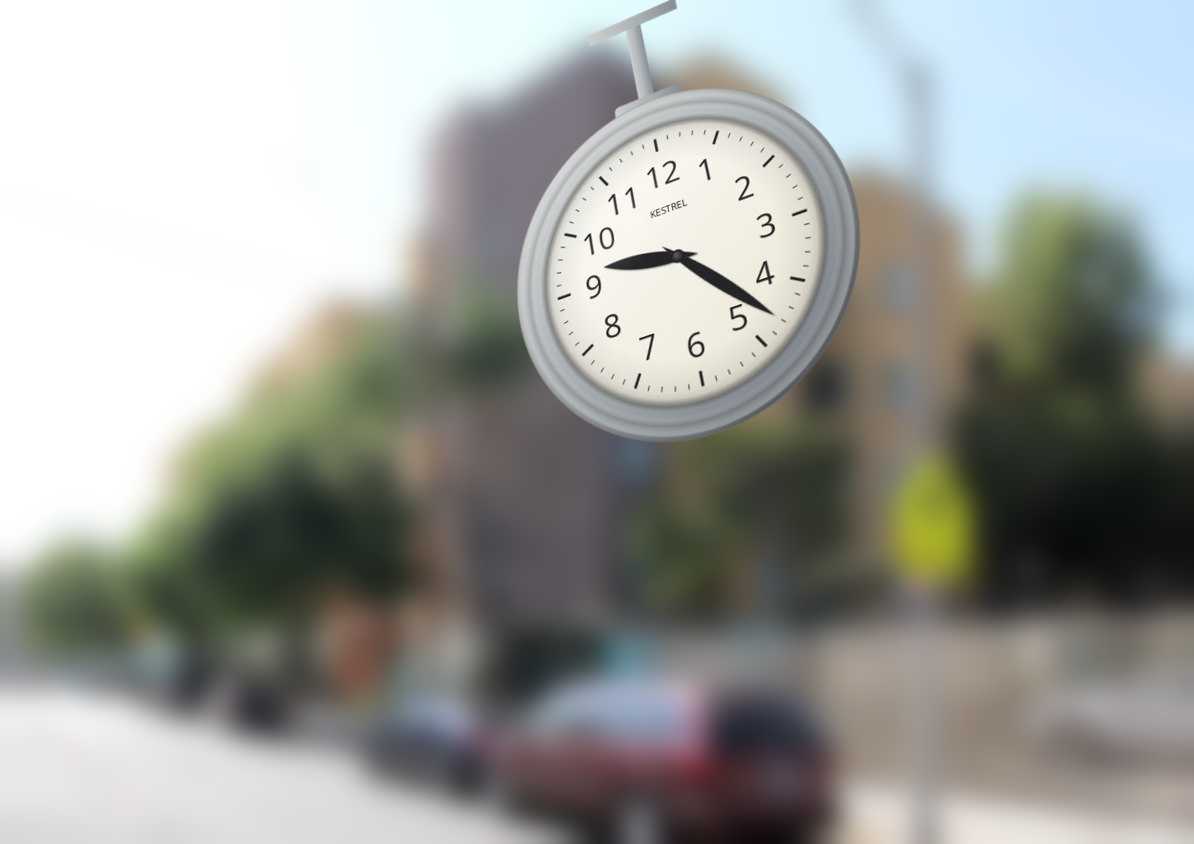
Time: h=9 m=23
